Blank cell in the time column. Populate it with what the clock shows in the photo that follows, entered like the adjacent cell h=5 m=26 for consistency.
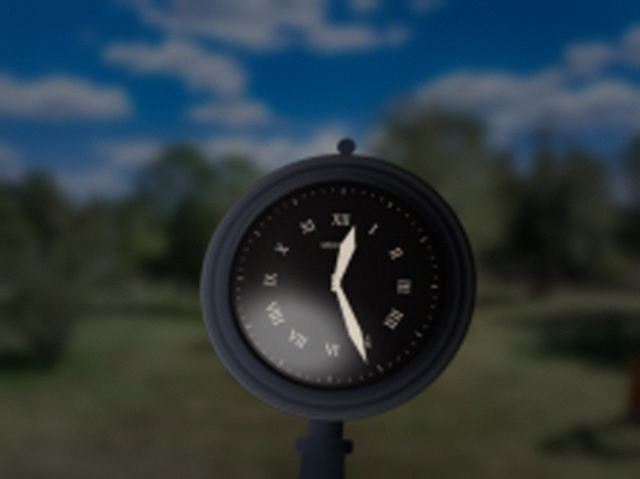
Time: h=12 m=26
